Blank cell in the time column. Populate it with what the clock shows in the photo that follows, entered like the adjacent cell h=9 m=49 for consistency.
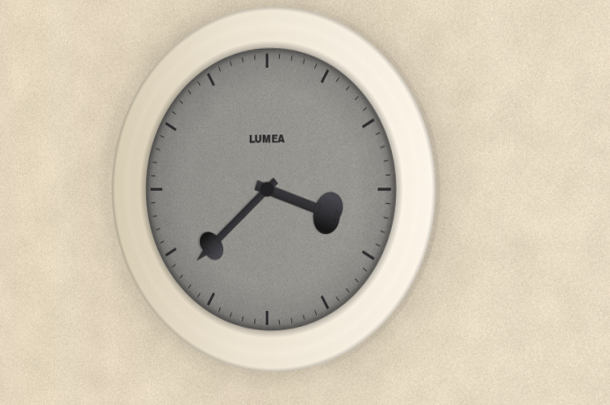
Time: h=3 m=38
